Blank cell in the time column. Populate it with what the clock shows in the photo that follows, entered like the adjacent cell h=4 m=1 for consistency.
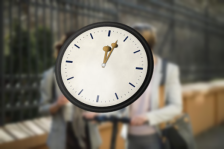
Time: h=12 m=3
